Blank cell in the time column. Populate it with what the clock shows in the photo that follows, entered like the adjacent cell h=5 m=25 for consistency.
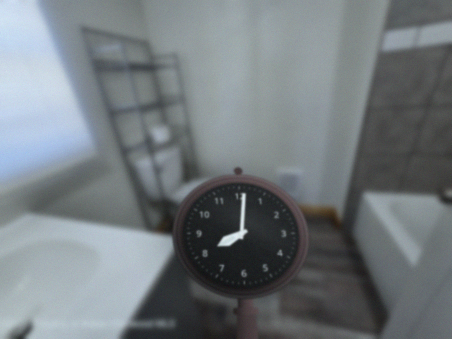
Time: h=8 m=1
